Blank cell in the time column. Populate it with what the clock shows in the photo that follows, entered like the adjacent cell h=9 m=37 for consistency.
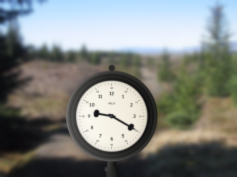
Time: h=9 m=20
